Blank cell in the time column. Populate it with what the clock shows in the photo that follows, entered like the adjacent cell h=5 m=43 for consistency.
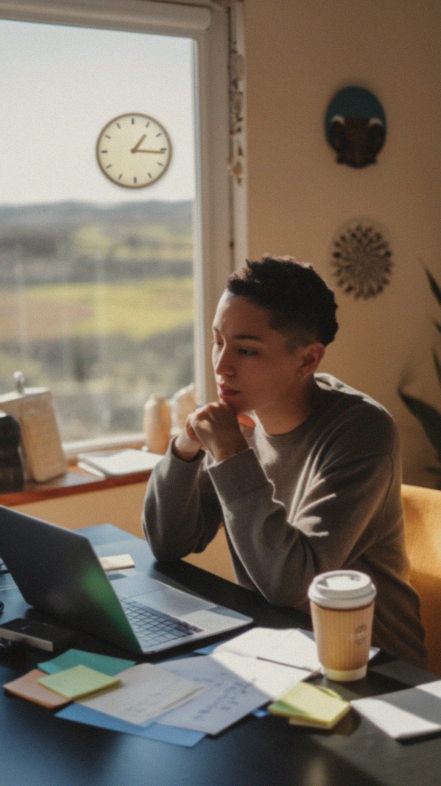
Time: h=1 m=16
